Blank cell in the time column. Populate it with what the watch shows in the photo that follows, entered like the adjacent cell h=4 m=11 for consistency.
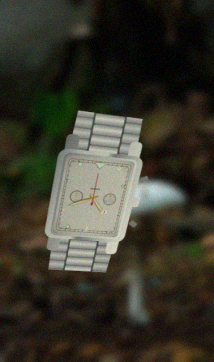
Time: h=4 m=41
